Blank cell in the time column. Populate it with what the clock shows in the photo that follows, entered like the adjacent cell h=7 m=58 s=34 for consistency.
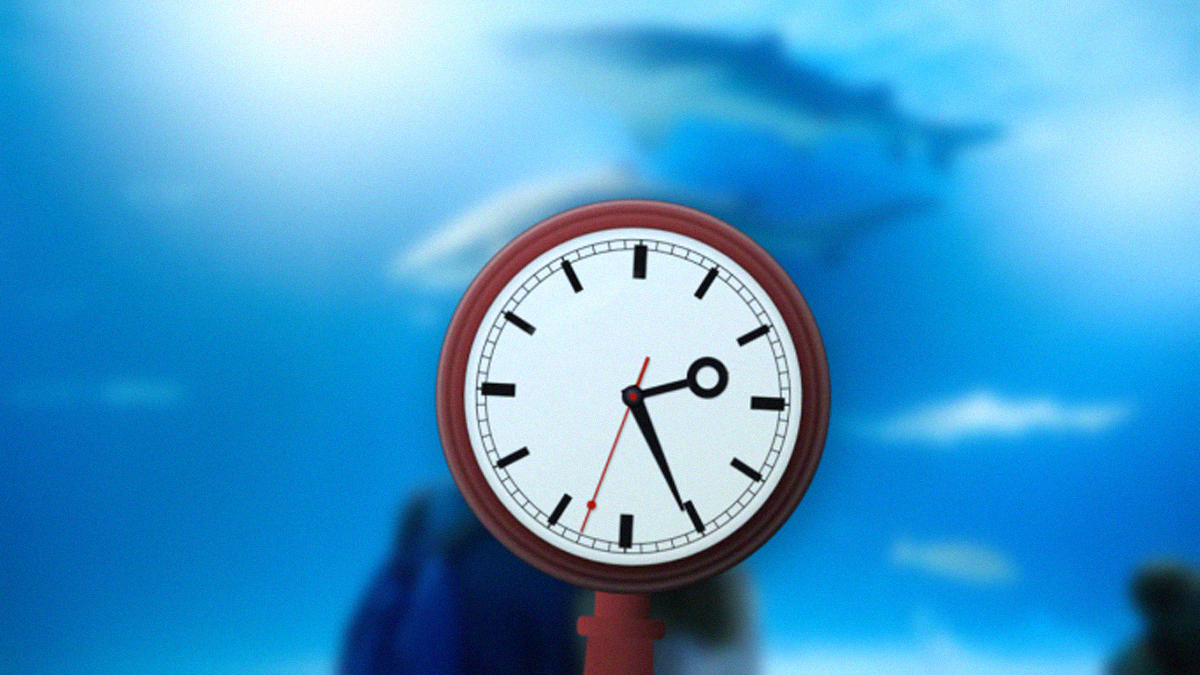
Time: h=2 m=25 s=33
